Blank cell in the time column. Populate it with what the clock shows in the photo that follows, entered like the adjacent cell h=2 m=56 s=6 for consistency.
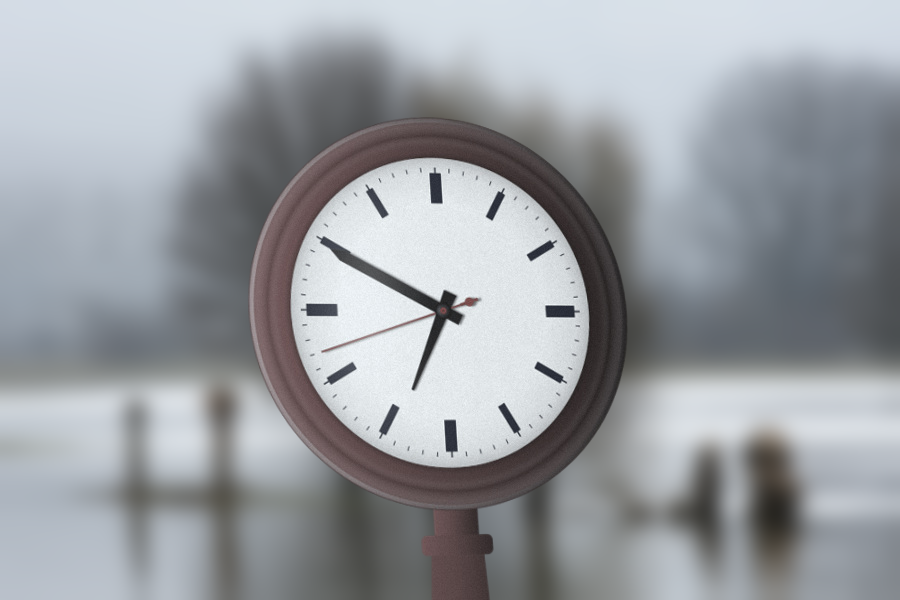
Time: h=6 m=49 s=42
